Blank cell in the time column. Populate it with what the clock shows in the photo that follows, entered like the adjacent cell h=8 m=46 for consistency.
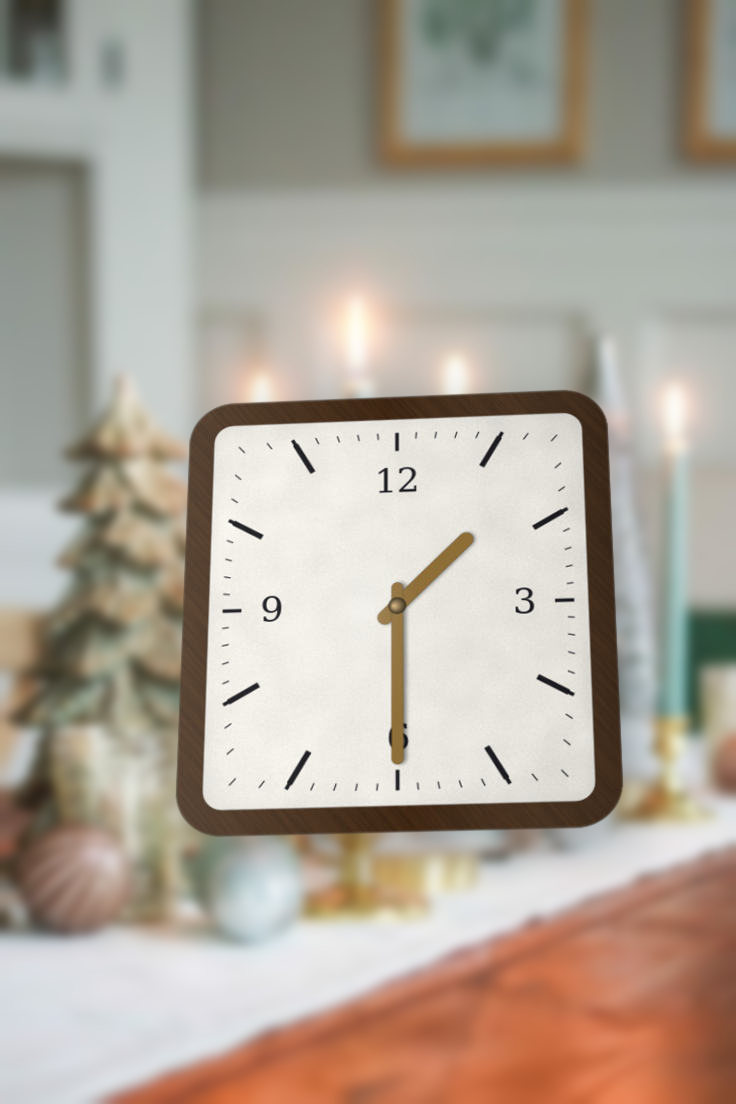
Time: h=1 m=30
